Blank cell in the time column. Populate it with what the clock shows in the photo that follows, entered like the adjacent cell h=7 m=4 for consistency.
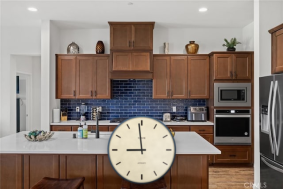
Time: h=8 m=59
